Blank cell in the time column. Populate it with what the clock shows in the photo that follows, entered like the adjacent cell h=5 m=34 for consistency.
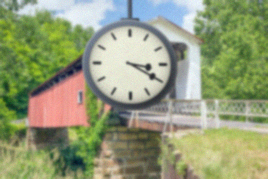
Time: h=3 m=20
